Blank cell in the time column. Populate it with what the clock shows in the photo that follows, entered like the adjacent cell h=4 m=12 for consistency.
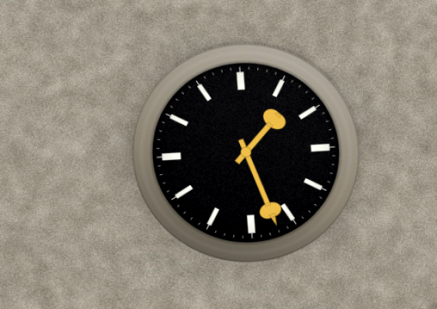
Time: h=1 m=27
